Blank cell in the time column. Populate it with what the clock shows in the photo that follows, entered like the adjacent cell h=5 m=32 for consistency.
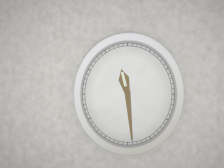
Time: h=11 m=29
